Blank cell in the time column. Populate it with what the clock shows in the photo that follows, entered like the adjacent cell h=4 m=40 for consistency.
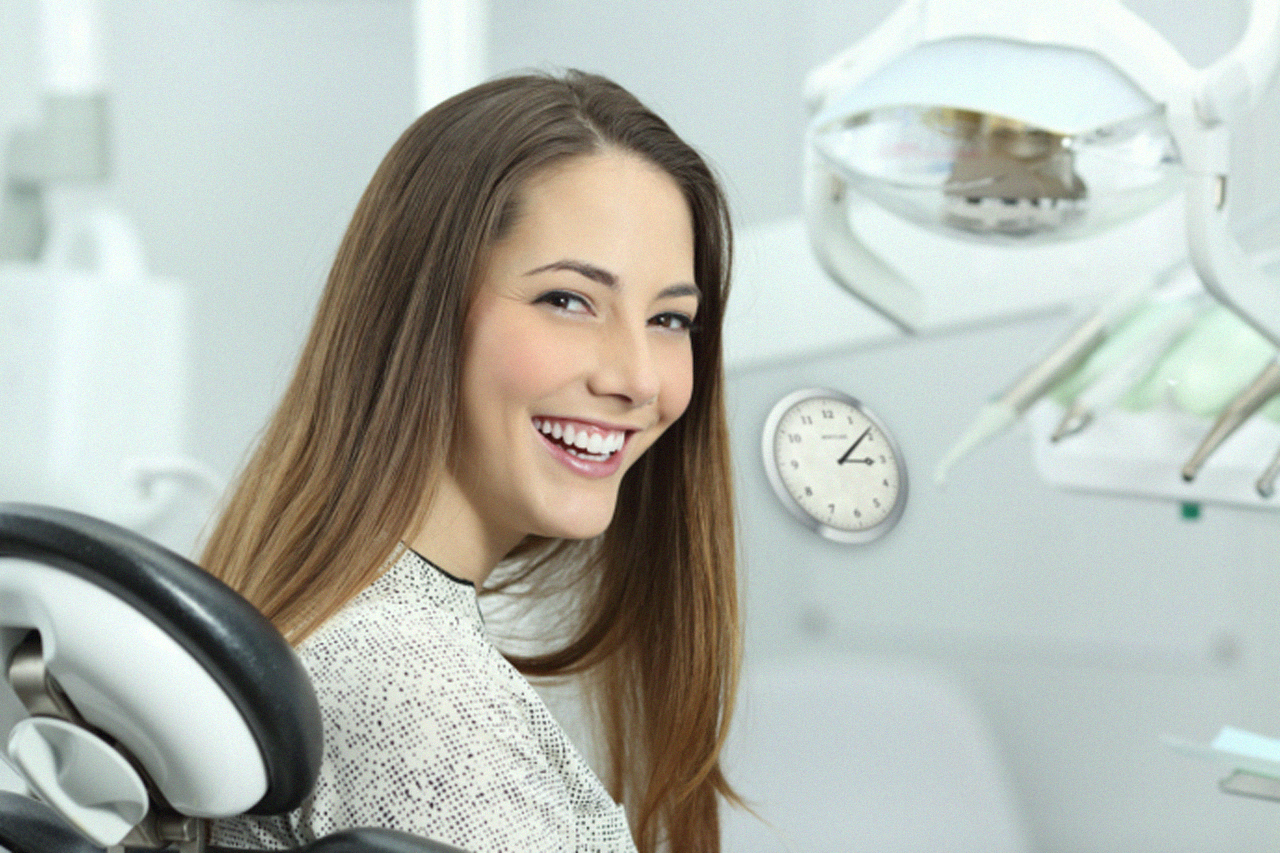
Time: h=3 m=9
